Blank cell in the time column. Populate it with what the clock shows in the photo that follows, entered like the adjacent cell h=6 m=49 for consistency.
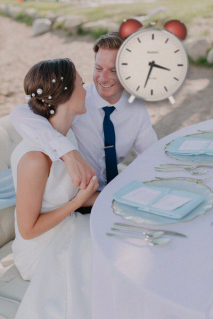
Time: h=3 m=33
